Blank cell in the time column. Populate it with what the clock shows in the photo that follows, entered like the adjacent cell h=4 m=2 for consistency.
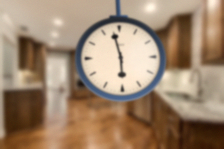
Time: h=5 m=58
